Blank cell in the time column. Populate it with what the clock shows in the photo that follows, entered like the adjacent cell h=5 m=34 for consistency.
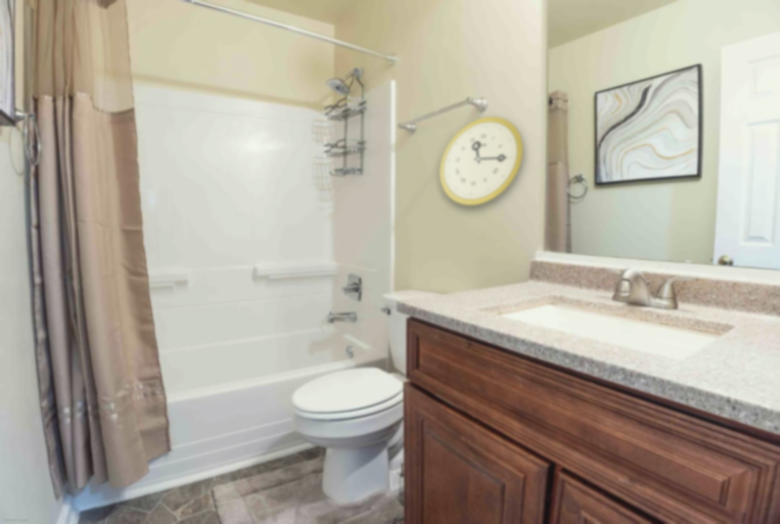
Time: h=11 m=15
